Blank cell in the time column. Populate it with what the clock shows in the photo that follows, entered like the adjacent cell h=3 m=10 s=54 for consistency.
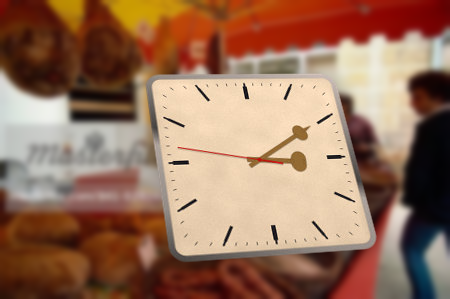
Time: h=3 m=9 s=47
